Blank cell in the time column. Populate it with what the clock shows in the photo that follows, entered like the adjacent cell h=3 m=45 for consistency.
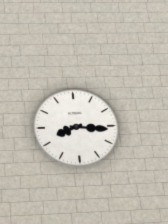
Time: h=8 m=16
